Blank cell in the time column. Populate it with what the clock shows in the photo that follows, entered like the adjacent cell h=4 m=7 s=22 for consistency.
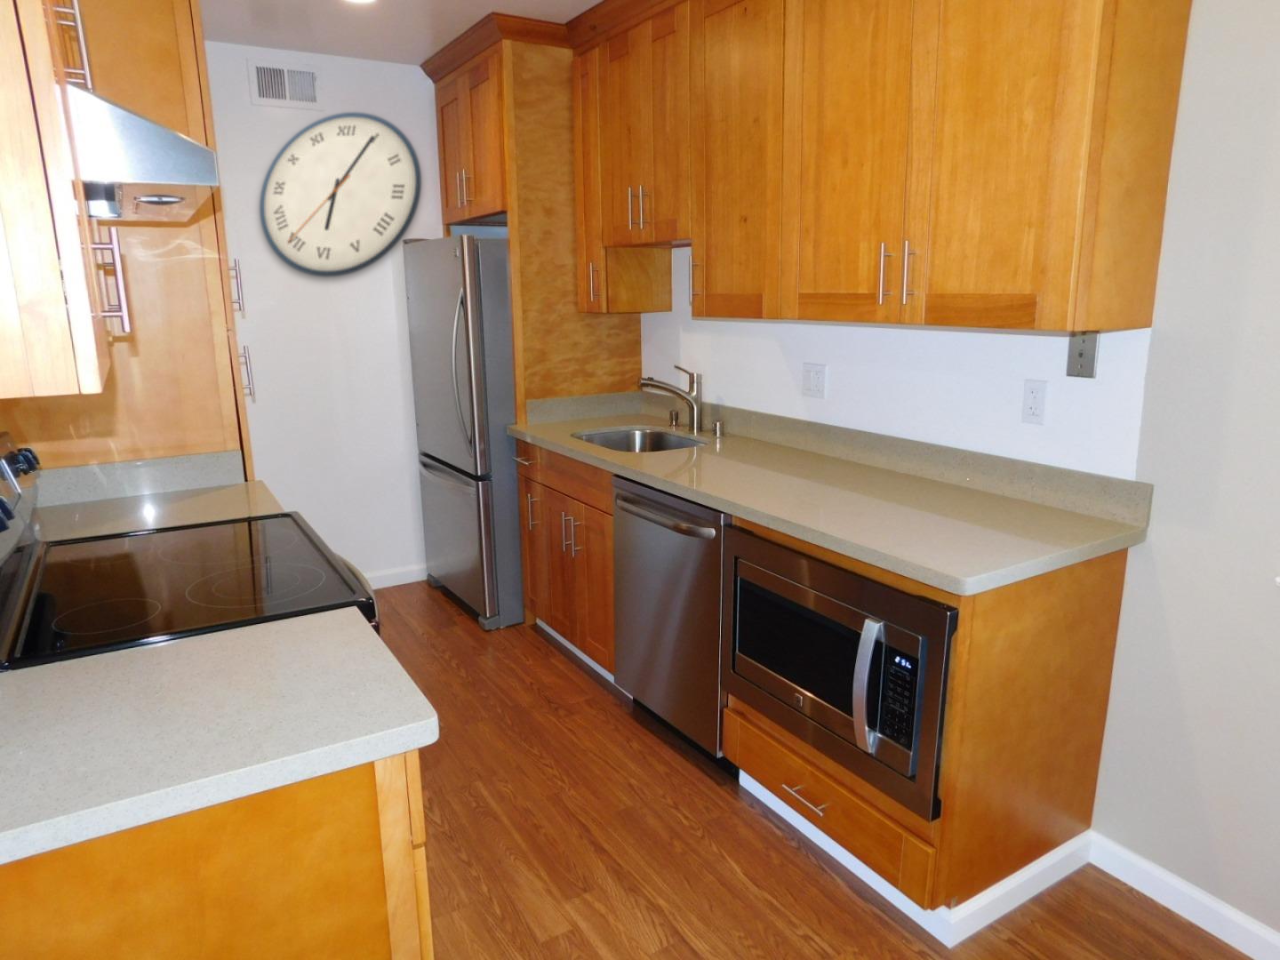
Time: h=6 m=4 s=36
